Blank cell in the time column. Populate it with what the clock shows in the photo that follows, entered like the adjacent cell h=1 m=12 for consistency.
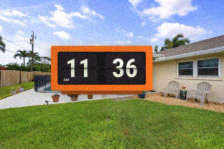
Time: h=11 m=36
